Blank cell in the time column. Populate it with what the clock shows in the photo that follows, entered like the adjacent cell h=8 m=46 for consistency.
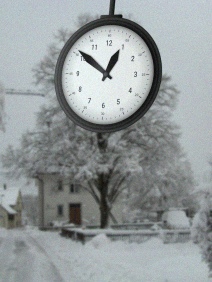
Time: h=12 m=51
